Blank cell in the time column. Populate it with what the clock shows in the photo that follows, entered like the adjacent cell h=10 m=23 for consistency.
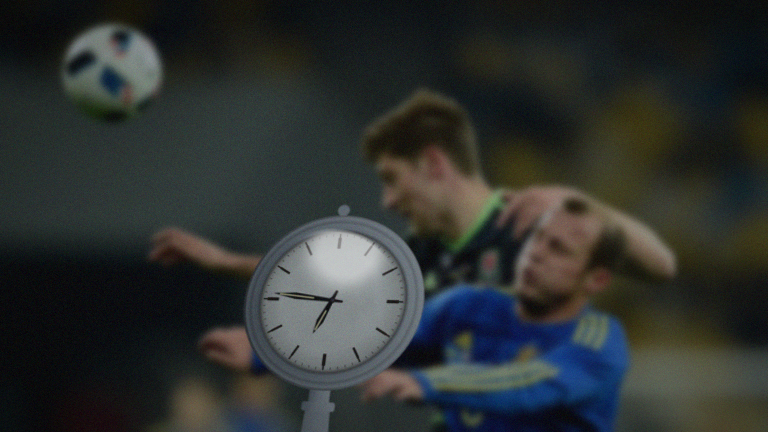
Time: h=6 m=46
